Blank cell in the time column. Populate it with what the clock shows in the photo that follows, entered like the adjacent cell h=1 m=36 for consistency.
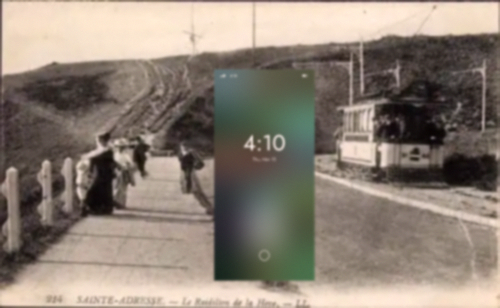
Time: h=4 m=10
